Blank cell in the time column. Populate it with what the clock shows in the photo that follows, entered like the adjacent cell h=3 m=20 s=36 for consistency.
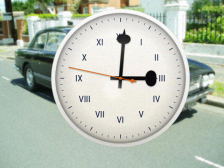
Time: h=3 m=0 s=47
